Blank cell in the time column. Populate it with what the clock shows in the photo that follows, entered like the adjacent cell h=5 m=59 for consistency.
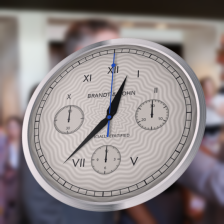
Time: h=12 m=37
